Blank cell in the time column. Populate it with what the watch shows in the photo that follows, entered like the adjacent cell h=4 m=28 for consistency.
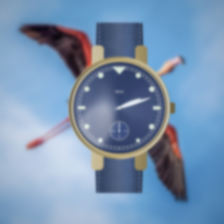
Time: h=2 m=12
